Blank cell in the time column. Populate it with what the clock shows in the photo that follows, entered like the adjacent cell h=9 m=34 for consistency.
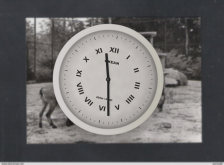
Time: h=11 m=28
